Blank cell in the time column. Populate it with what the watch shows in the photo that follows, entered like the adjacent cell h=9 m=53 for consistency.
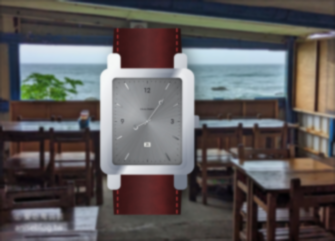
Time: h=8 m=6
